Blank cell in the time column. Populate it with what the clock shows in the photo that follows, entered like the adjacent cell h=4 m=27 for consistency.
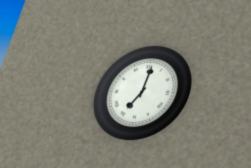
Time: h=7 m=1
